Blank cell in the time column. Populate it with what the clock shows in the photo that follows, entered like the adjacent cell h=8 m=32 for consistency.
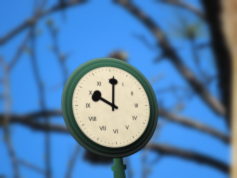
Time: h=10 m=1
